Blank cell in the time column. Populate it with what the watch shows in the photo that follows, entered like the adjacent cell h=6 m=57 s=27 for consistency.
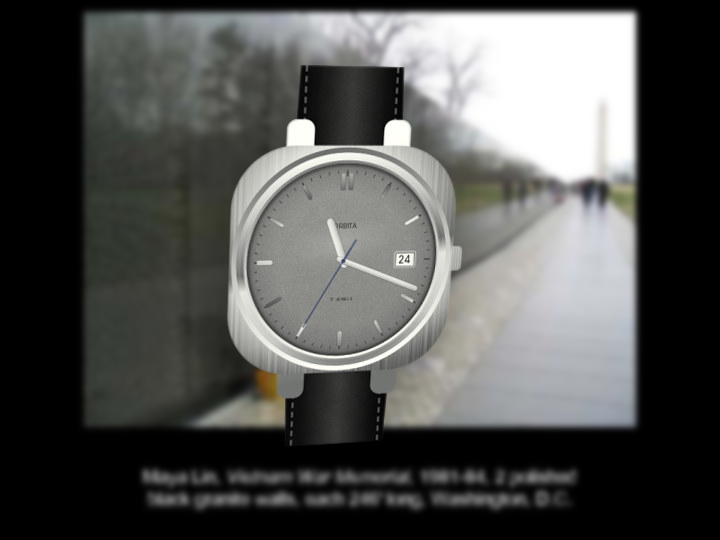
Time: h=11 m=18 s=35
